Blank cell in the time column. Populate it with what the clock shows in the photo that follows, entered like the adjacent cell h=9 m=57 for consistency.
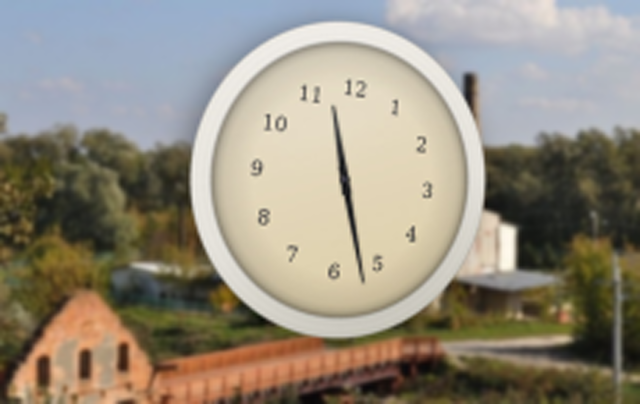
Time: h=11 m=27
